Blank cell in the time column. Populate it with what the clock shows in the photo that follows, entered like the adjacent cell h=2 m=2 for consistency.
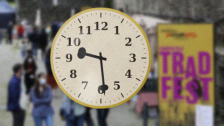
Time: h=9 m=29
